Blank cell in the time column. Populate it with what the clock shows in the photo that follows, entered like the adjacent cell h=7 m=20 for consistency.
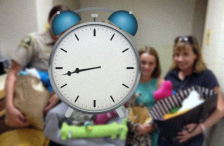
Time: h=8 m=43
